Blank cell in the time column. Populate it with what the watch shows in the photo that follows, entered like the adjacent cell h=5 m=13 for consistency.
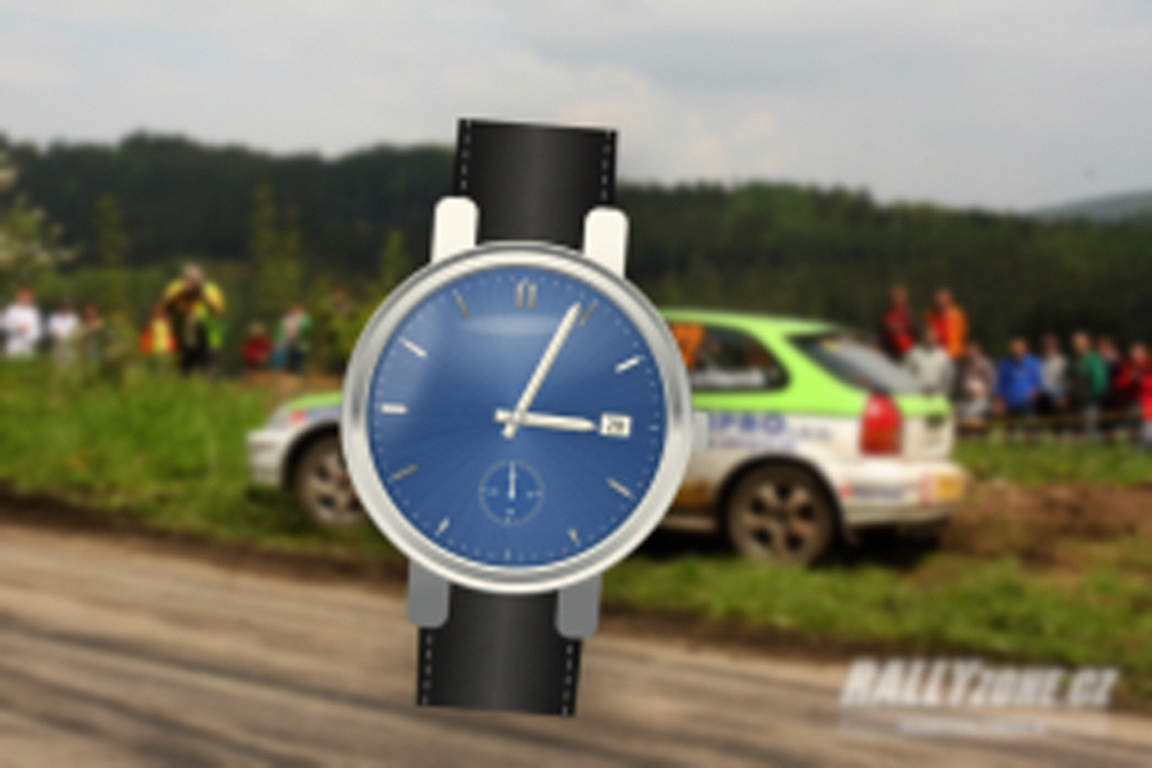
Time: h=3 m=4
